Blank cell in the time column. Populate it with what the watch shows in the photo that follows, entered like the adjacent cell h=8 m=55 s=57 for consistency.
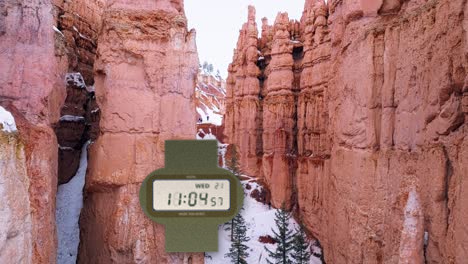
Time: h=11 m=4 s=57
